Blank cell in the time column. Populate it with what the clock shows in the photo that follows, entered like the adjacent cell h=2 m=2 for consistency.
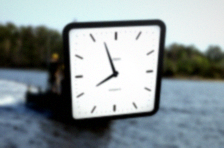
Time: h=7 m=57
